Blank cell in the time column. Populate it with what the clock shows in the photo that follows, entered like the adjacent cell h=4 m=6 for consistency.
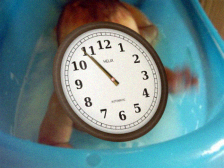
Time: h=10 m=54
